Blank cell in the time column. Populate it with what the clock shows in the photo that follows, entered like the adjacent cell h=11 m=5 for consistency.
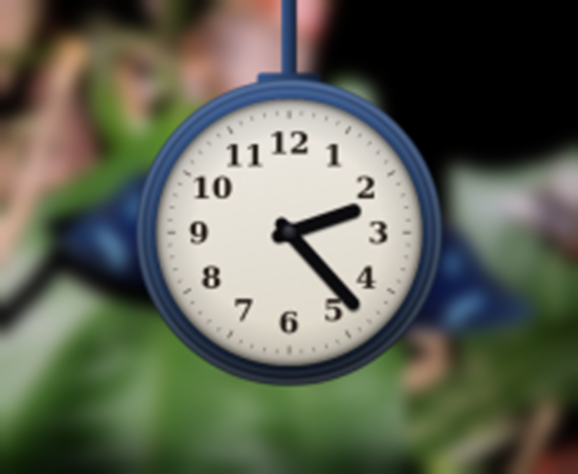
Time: h=2 m=23
